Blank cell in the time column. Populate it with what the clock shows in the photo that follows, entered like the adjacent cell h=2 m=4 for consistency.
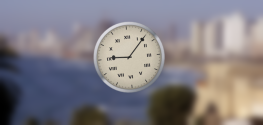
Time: h=9 m=7
